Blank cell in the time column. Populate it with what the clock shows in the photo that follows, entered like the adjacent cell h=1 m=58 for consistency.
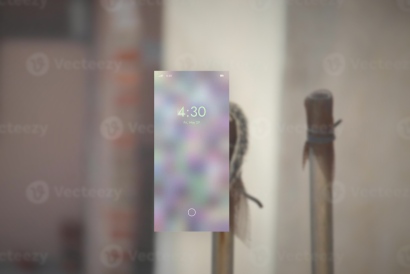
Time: h=4 m=30
